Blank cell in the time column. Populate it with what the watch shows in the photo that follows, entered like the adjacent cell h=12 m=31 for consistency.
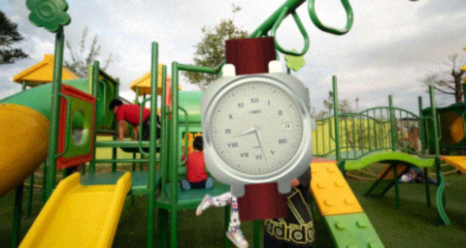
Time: h=8 m=28
